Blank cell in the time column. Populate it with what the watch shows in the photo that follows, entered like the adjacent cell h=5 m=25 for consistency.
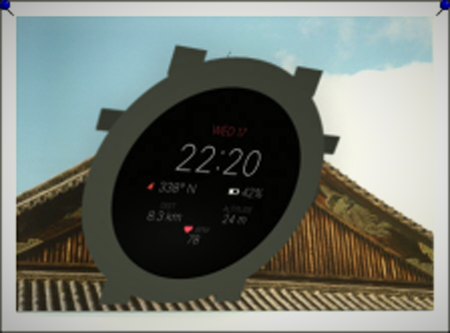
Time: h=22 m=20
